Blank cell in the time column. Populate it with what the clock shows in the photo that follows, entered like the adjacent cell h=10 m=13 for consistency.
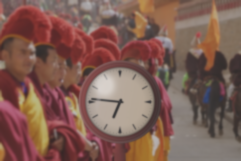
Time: h=6 m=46
